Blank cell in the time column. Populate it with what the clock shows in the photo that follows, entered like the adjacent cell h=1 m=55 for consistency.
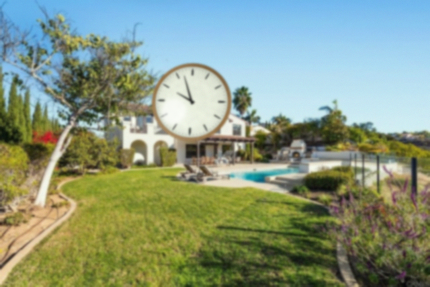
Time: h=9 m=57
